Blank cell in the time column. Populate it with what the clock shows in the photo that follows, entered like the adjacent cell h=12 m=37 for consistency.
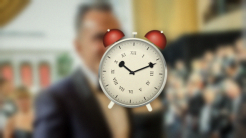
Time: h=10 m=11
